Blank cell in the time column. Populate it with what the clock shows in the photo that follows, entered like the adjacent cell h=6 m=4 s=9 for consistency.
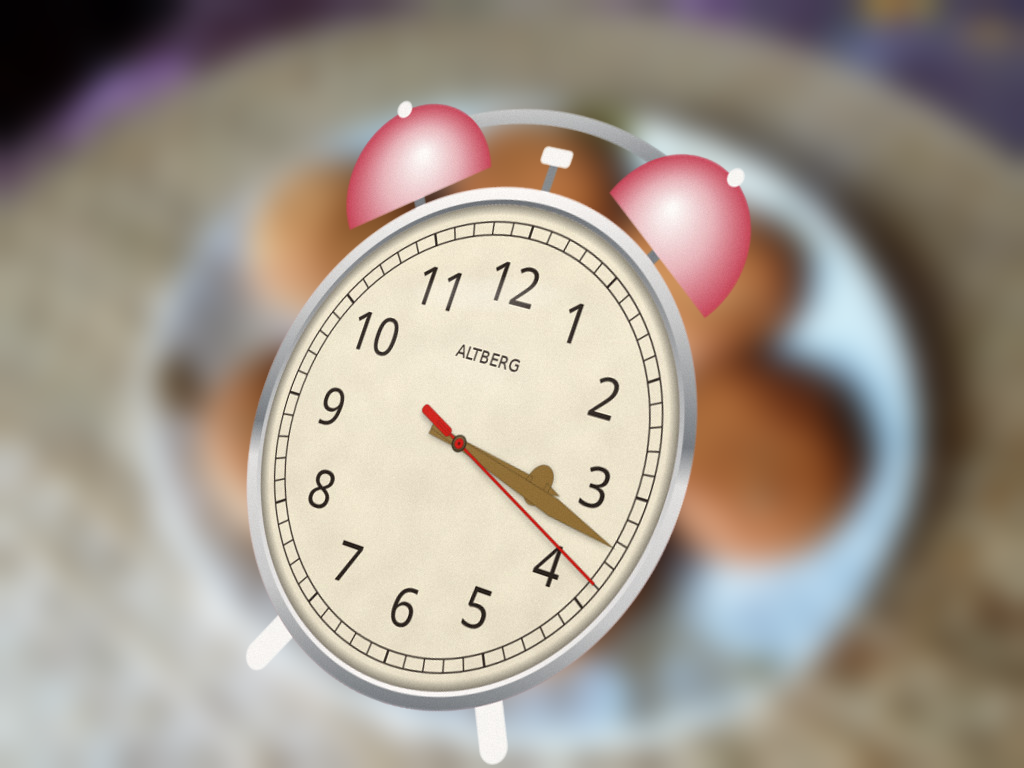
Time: h=3 m=17 s=19
